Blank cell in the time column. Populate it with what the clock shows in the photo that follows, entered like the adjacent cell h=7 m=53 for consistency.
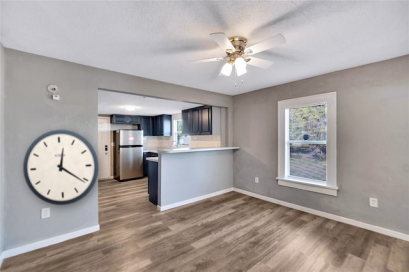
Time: h=12 m=21
